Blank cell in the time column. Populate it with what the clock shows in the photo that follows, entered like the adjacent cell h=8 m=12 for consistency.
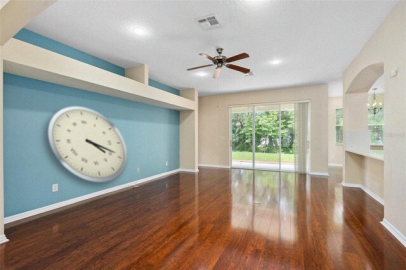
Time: h=4 m=19
